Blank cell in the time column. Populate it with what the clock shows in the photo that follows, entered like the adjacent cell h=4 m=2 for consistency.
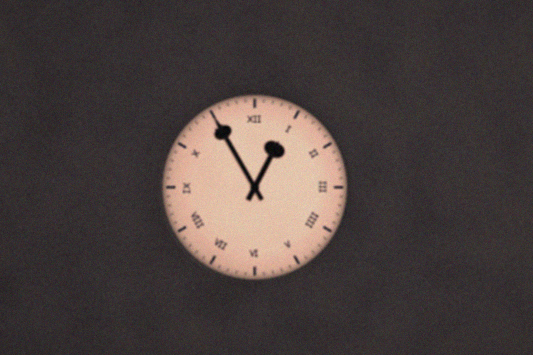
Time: h=12 m=55
